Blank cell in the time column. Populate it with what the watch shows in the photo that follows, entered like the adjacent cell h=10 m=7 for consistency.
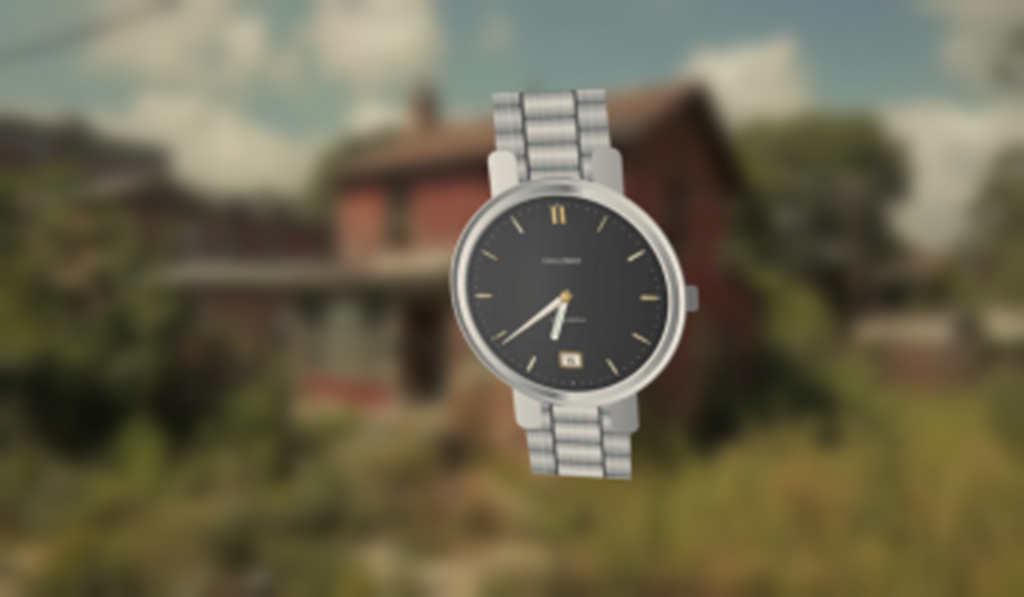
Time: h=6 m=39
